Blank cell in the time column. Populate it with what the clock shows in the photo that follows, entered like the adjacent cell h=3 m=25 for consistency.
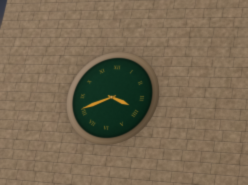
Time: h=3 m=41
